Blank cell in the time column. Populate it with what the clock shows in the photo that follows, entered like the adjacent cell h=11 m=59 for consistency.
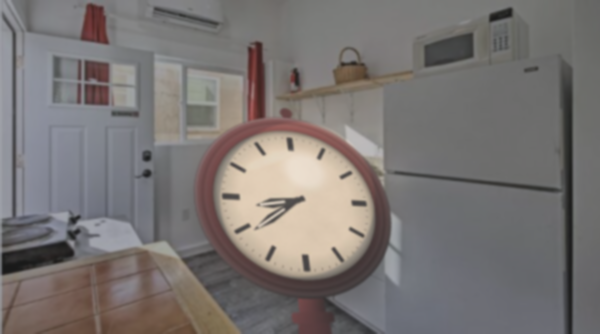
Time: h=8 m=39
